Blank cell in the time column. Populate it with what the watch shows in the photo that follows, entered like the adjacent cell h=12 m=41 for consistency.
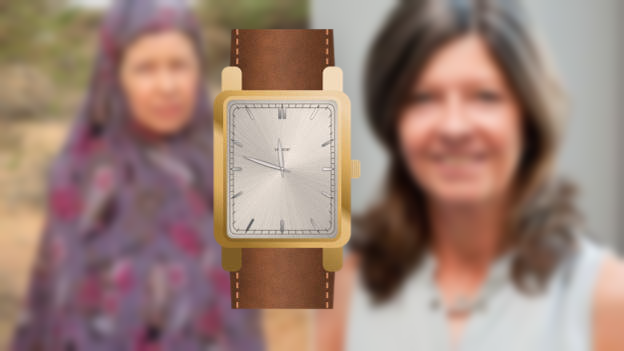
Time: h=11 m=48
